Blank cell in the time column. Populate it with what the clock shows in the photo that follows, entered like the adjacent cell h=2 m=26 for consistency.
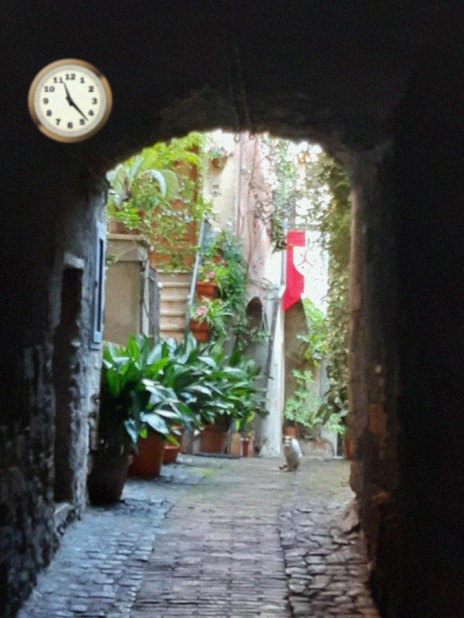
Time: h=11 m=23
